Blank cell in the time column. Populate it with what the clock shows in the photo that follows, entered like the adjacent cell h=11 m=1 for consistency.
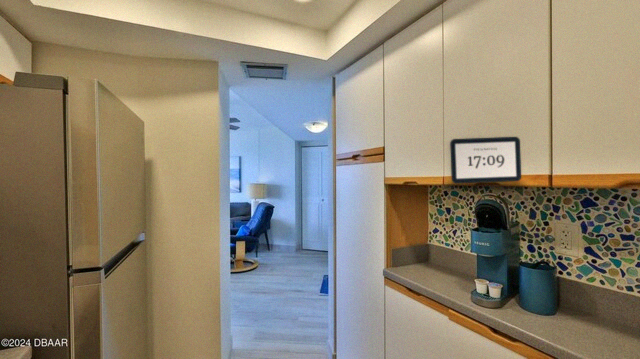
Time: h=17 m=9
